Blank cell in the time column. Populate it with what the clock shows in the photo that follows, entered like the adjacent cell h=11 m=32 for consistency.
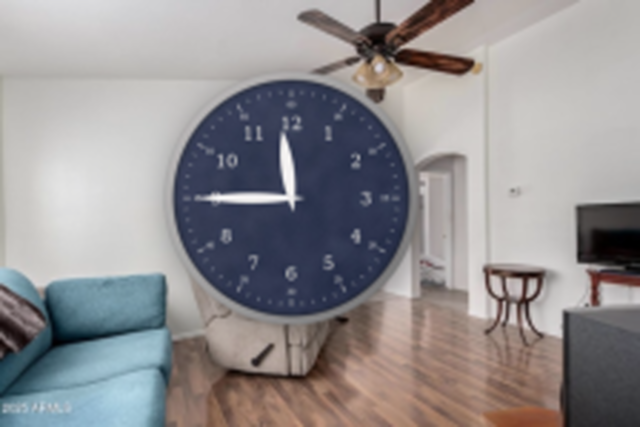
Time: h=11 m=45
